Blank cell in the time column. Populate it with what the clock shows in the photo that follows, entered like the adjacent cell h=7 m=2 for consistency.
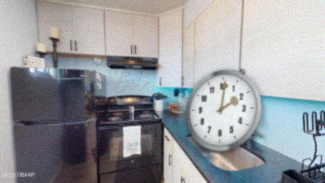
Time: h=2 m=1
